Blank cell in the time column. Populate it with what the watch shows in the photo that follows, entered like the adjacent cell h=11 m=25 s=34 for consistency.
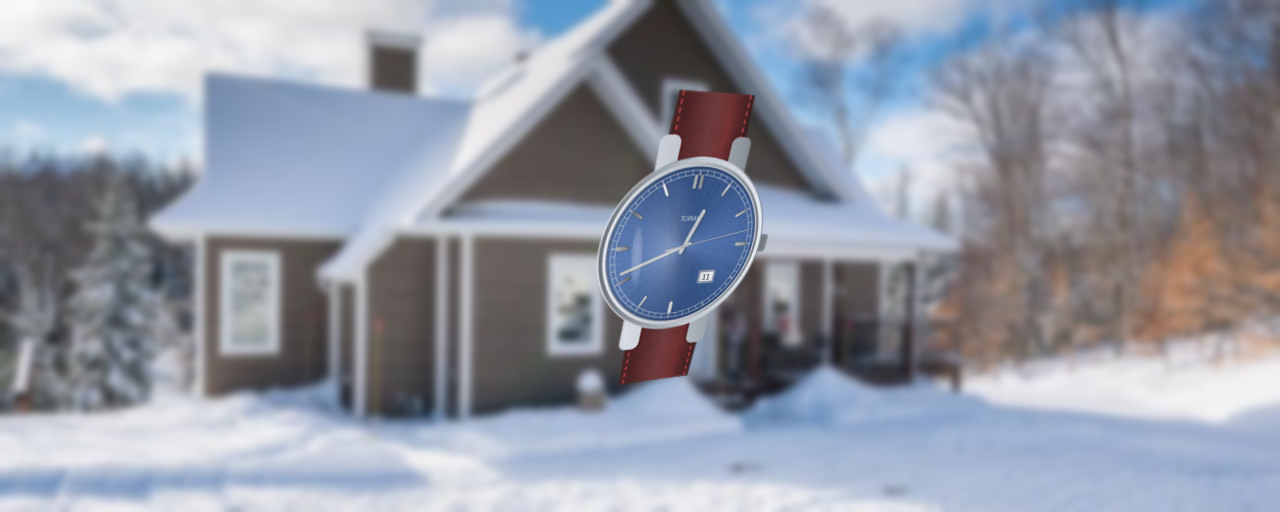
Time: h=12 m=41 s=13
